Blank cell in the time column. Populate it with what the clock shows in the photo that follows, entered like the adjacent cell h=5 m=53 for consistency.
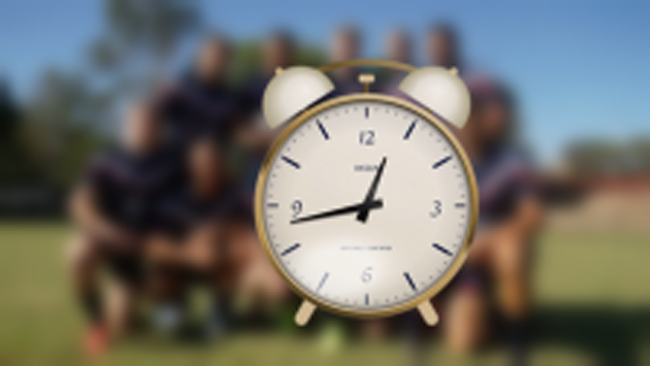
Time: h=12 m=43
